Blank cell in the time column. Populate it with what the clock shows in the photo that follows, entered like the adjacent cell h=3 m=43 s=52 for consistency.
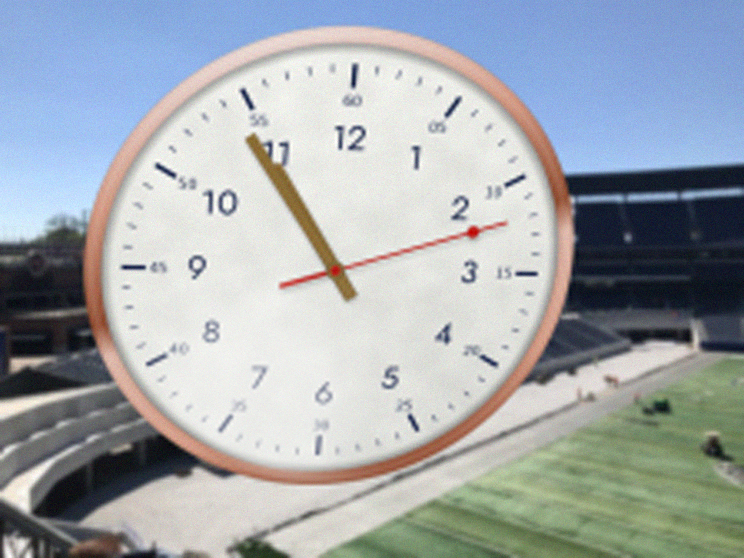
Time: h=10 m=54 s=12
